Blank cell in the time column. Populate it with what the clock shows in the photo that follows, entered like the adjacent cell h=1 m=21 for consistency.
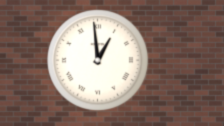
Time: h=12 m=59
